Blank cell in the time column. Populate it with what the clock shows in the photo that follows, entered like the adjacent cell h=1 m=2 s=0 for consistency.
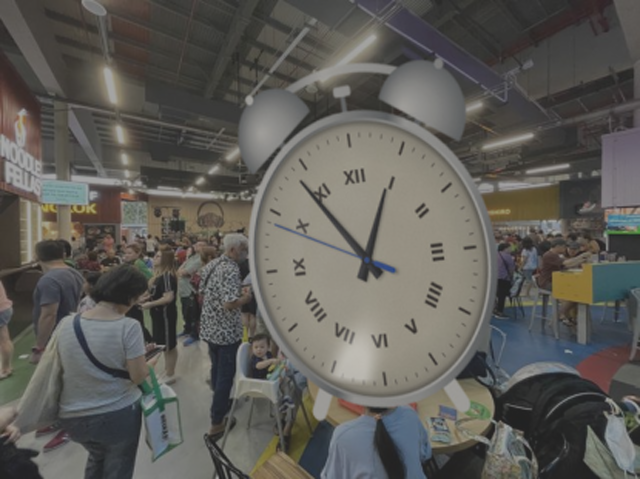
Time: h=12 m=53 s=49
